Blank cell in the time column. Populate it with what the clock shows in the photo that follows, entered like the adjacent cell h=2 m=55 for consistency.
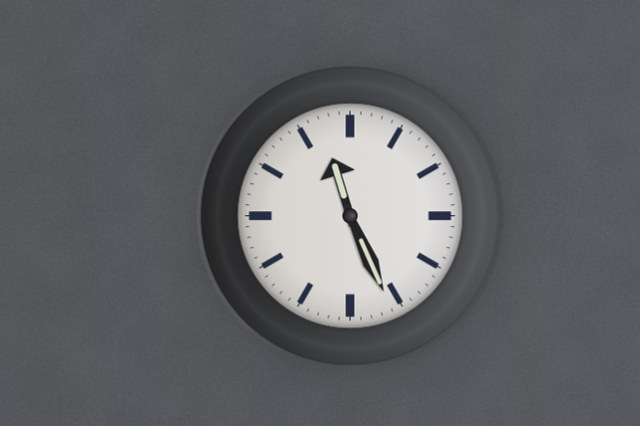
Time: h=11 m=26
